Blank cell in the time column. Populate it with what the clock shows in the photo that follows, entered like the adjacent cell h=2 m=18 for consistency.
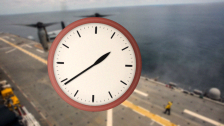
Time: h=1 m=39
